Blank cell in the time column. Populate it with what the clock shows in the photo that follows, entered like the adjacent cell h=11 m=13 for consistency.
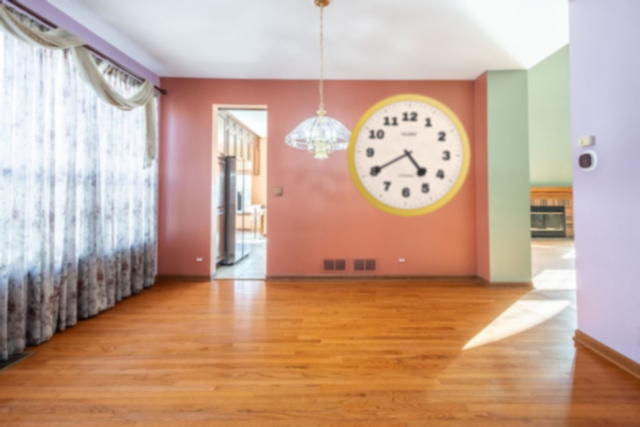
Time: h=4 m=40
